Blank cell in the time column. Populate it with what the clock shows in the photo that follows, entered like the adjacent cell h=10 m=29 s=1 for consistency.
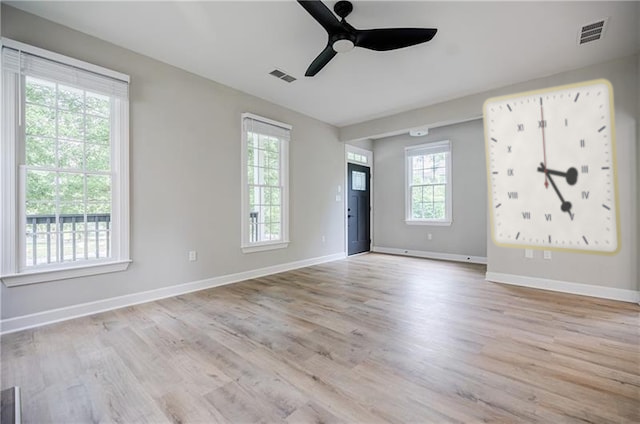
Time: h=3 m=25 s=0
